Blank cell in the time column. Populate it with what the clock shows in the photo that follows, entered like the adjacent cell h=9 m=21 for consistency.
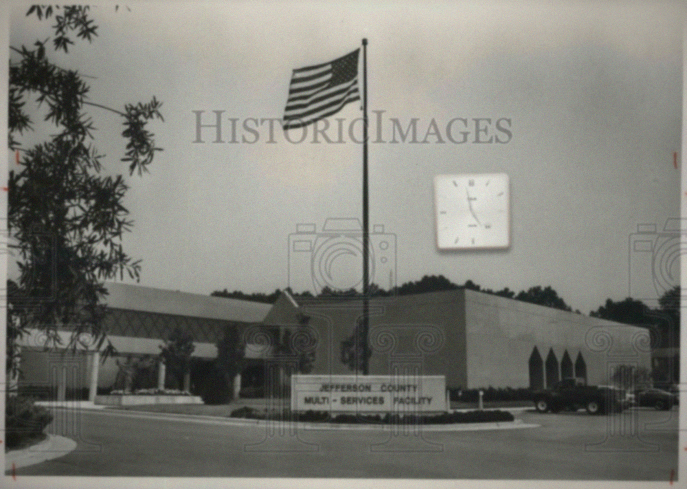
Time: h=4 m=58
